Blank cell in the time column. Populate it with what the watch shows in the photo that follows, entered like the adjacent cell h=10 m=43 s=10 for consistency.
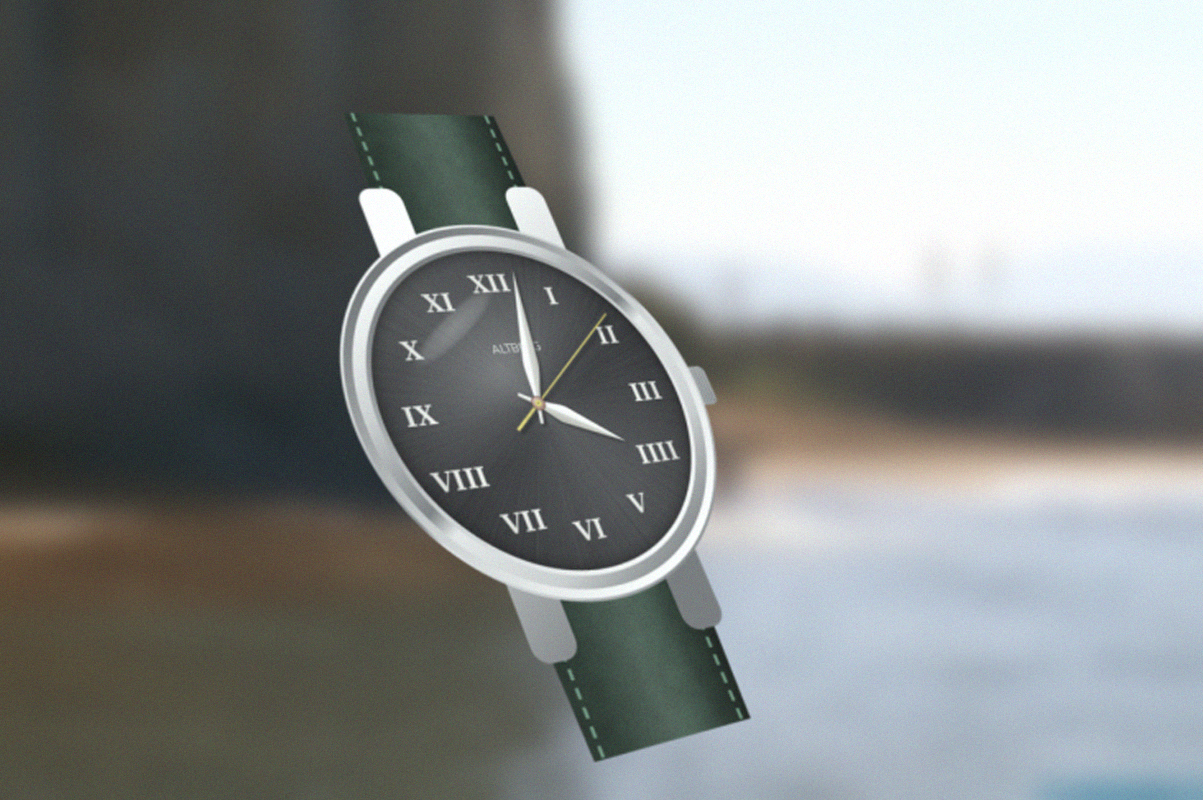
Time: h=4 m=2 s=9
